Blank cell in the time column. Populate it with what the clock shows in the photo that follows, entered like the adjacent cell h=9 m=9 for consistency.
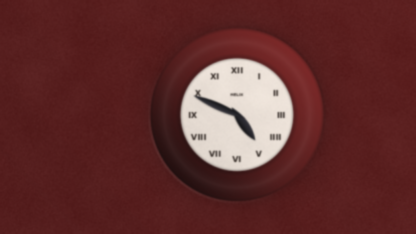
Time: h=4 m=49
